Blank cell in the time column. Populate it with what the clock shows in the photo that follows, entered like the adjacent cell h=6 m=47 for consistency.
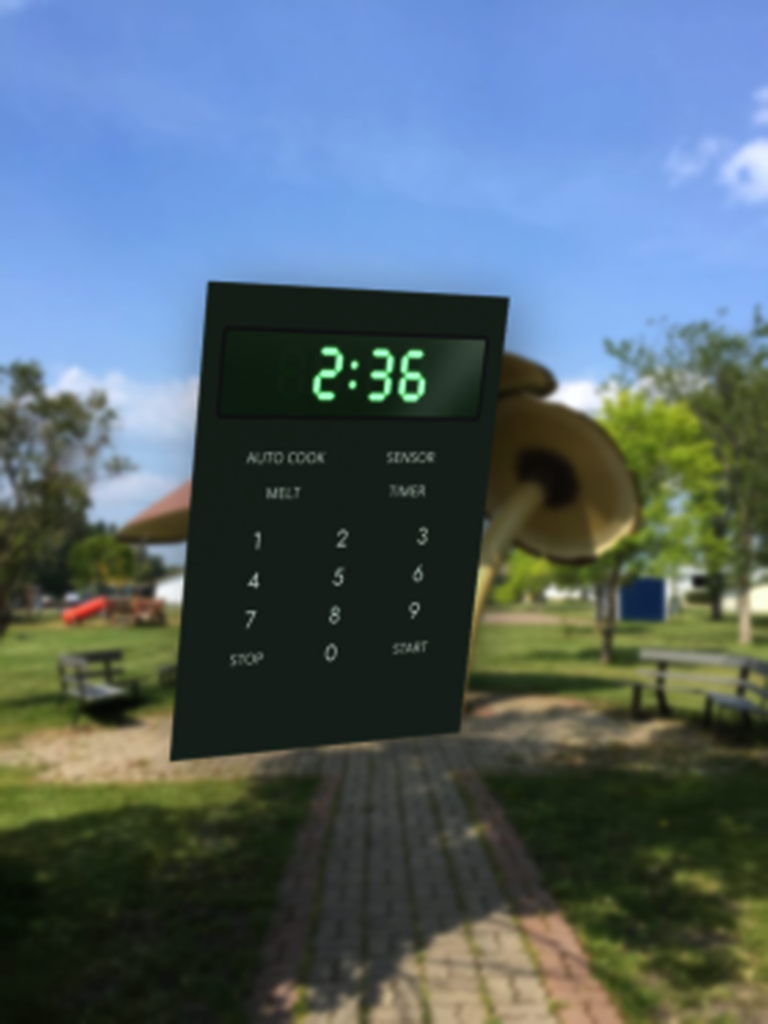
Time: h=2 m=36
